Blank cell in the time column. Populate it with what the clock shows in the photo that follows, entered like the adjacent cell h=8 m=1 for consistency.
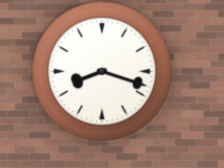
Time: h=8 m=18
